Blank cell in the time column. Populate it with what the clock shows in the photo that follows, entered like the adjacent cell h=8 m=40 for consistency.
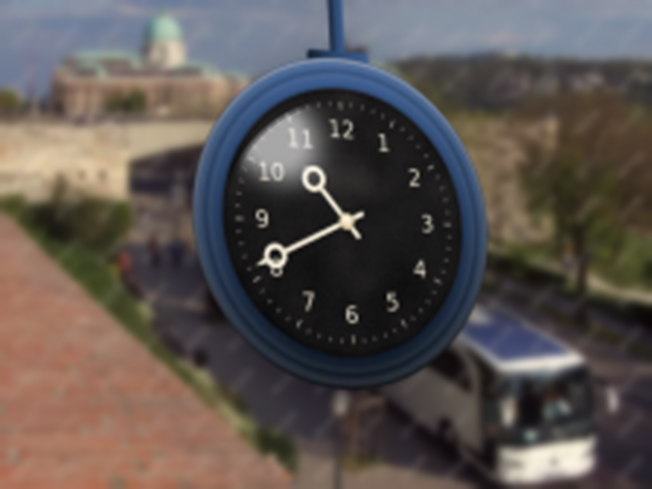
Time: h=10 m=41
